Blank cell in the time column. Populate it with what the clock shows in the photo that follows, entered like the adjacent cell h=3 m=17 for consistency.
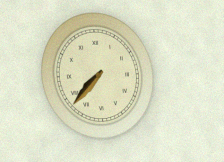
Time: h=7 m=38
